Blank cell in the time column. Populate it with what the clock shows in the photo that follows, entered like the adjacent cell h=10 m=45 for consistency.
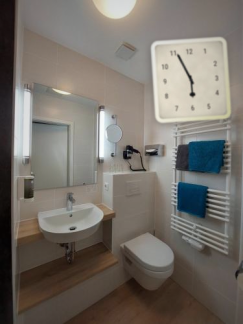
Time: h=5 m=56
